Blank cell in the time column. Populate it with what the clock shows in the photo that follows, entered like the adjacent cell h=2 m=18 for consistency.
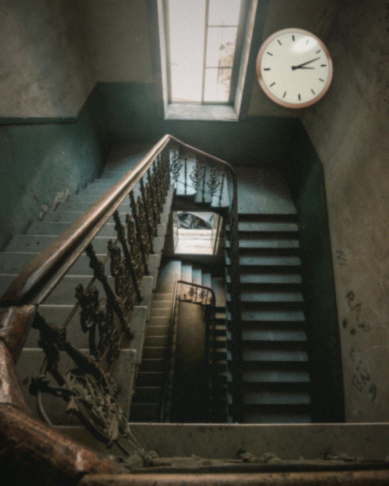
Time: h=3 m=12
